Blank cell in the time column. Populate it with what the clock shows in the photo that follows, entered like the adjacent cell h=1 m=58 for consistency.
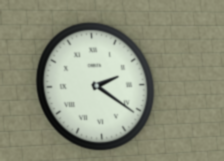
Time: h=2 m=21
